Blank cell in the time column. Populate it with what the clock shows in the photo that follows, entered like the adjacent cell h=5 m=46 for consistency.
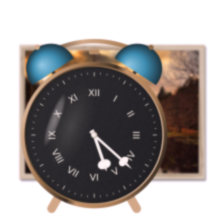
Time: h=5 m=22
